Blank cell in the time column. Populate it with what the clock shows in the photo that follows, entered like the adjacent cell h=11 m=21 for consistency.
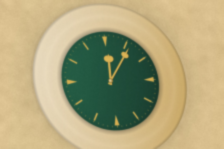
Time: h=12 m=6
